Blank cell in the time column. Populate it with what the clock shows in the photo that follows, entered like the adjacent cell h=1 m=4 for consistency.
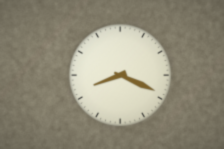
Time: h=8 m=19
